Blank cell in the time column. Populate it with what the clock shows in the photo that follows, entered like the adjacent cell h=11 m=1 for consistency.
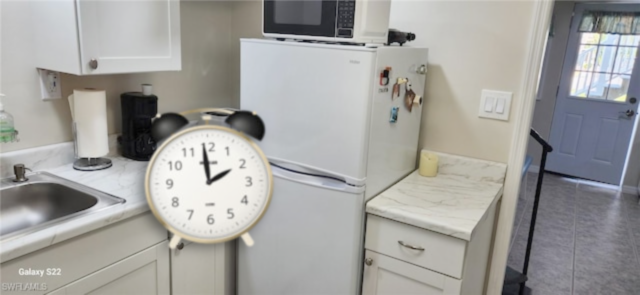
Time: h=1 m=59
